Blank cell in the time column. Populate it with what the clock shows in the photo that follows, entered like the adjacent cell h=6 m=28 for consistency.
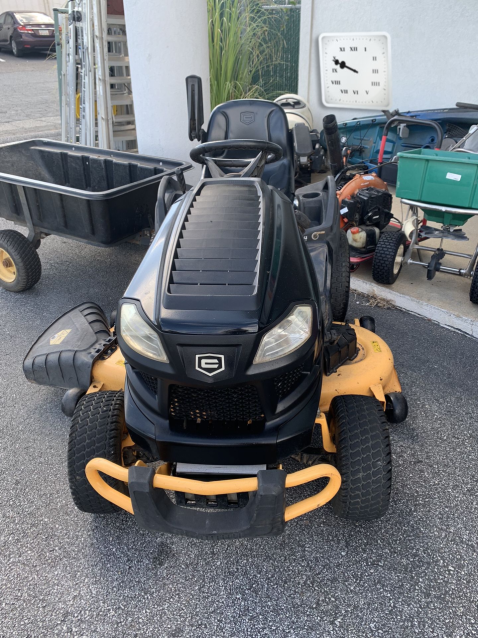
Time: h=9 m=49
